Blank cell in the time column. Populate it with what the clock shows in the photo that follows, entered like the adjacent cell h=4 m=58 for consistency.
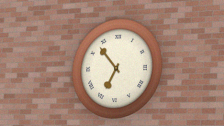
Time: h=6 m=53
